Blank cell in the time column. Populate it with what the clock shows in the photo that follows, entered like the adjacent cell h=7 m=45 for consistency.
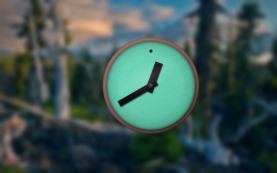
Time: h=12 m=40
